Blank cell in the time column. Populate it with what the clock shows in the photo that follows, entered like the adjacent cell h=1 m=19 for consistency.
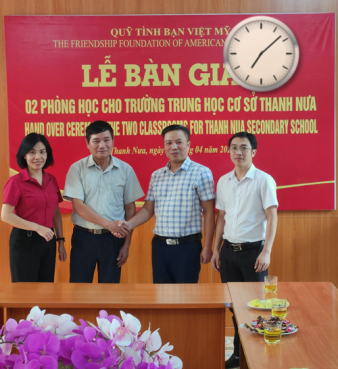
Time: h=7 m=8
